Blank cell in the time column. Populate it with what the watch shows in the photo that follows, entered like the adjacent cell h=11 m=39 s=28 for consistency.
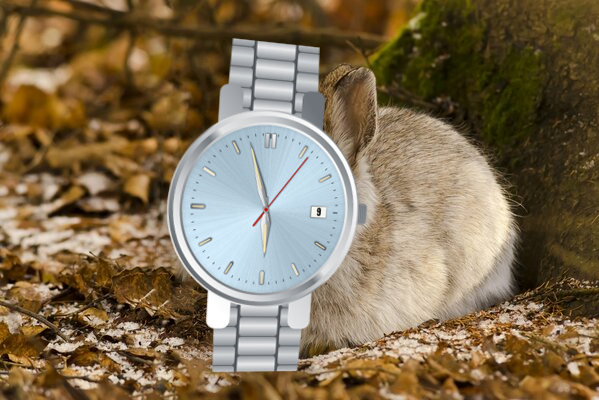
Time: h=5 m=57 s=6
